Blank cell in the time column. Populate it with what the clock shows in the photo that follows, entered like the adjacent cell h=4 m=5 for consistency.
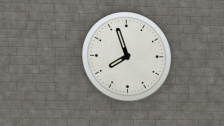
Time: h=7 m=57
